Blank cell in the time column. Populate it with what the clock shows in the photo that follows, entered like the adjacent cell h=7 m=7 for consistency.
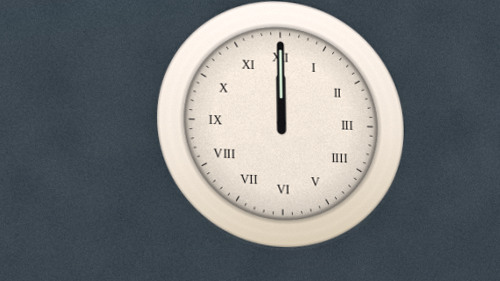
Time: h=12 m=0
